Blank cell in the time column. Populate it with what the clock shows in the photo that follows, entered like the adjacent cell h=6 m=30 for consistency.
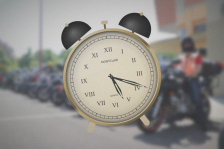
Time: h=5 m=19
